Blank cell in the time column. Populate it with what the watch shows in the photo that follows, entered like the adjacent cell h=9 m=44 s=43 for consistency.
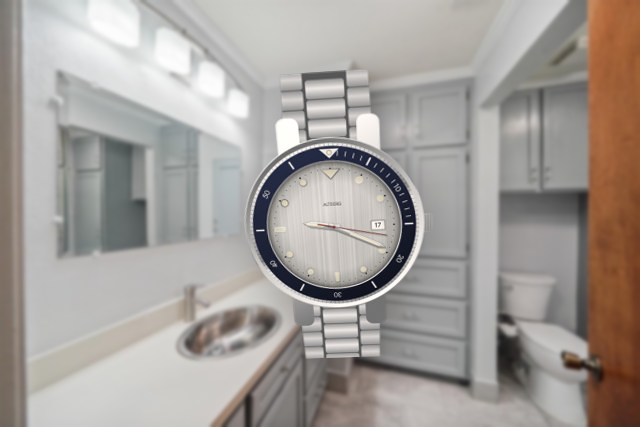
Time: h=9 m=19 s=17
